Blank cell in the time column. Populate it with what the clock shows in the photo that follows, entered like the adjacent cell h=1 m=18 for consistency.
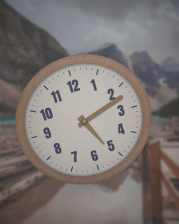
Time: h=5 m=12
